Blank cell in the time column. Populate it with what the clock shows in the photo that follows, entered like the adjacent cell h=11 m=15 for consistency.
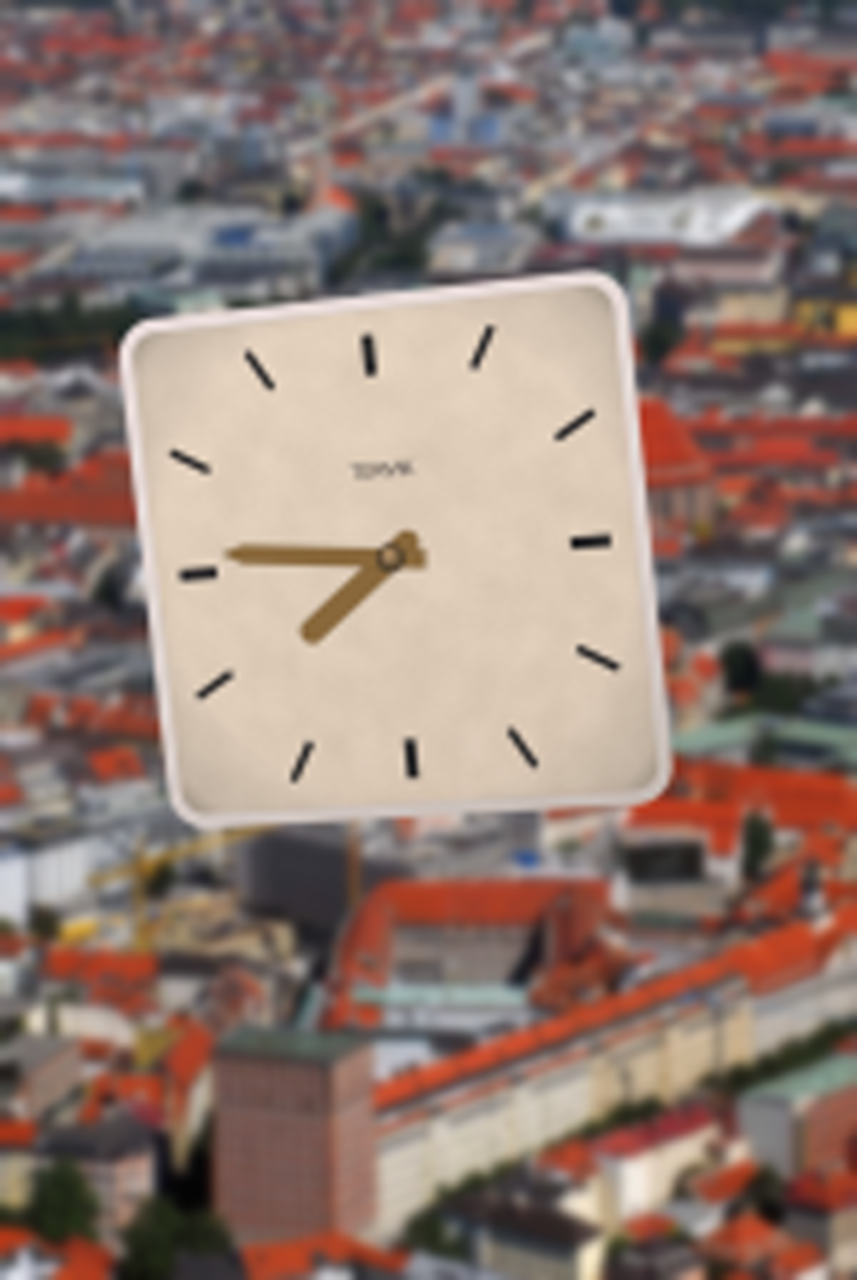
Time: h=7 m=46
